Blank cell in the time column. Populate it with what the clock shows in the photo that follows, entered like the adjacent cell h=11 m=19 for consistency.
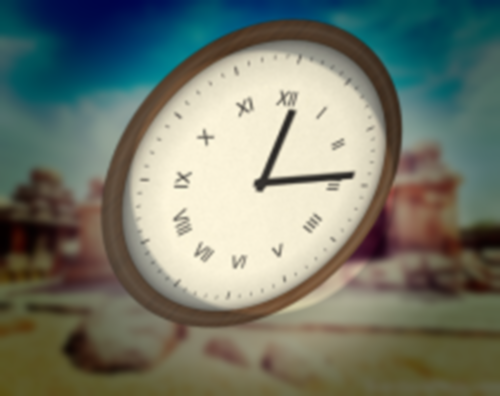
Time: h=12 m=14
